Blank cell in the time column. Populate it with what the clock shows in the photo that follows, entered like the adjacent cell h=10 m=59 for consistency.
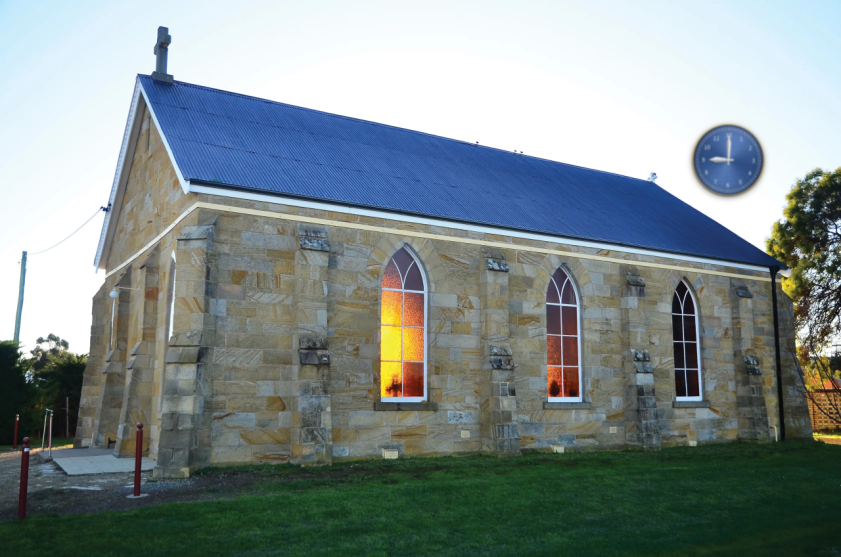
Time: h=9 m=0
